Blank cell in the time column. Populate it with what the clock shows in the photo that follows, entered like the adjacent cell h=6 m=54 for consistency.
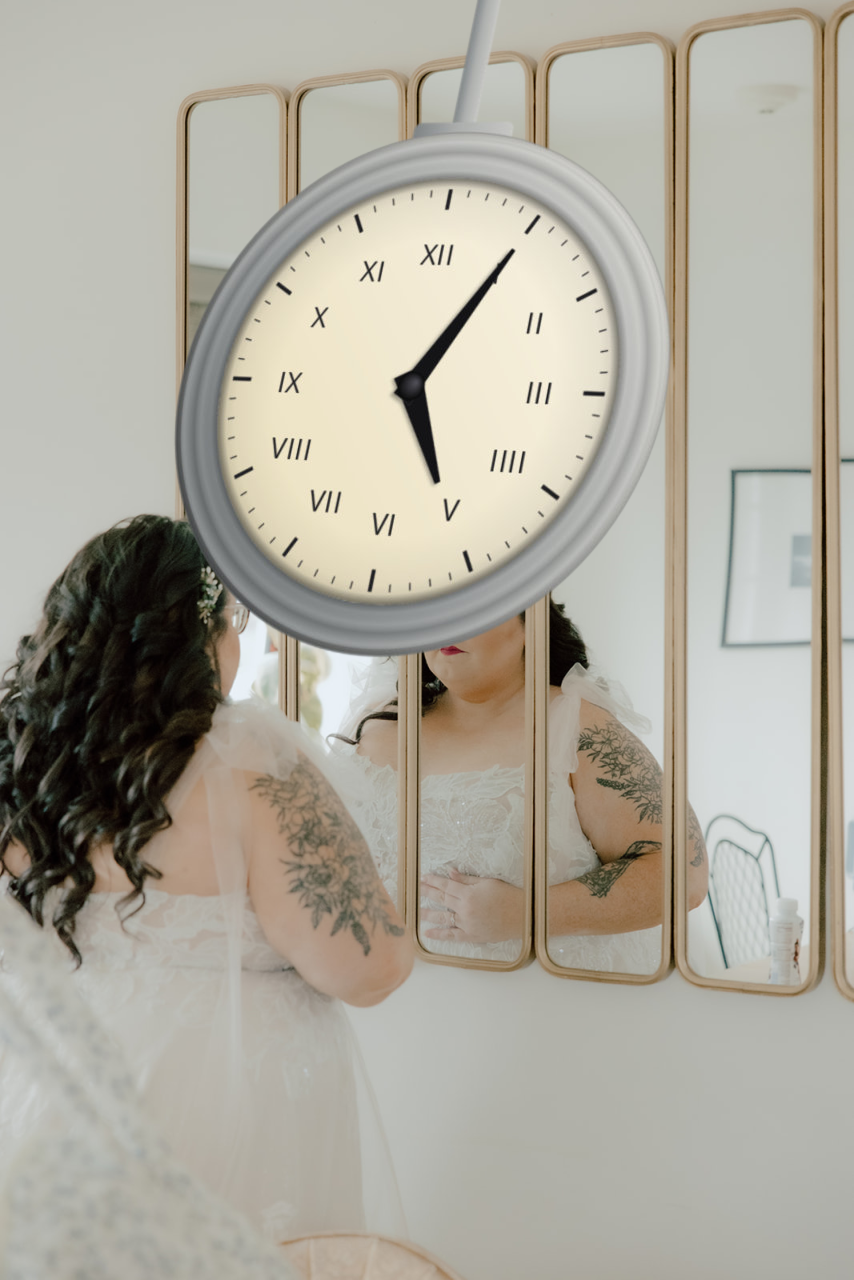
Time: h=5 m=5
